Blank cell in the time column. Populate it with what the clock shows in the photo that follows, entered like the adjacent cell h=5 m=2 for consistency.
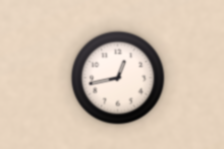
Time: h=12 m=43
